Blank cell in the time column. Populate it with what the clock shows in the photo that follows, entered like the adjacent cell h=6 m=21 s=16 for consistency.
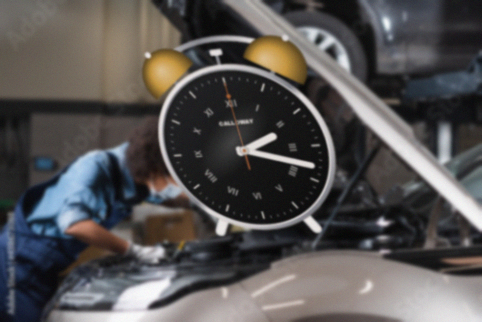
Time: h=2 m=18 s=0
